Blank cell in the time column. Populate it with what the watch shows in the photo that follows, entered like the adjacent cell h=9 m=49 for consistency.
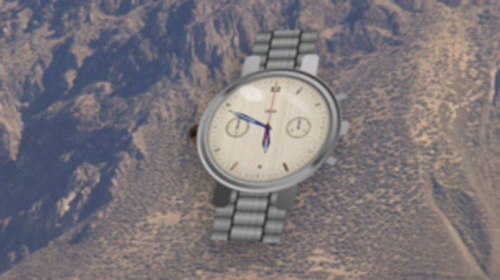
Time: h=5 m=49
